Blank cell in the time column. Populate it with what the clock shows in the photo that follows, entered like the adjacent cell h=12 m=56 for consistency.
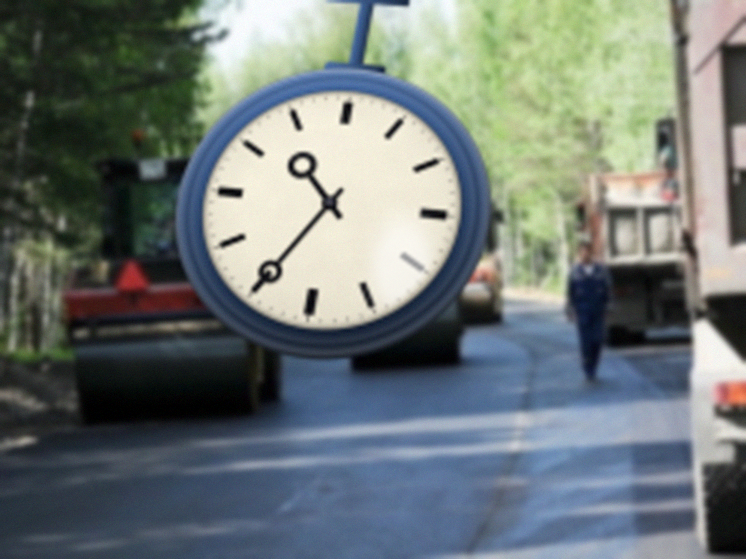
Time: h=10 m=35
